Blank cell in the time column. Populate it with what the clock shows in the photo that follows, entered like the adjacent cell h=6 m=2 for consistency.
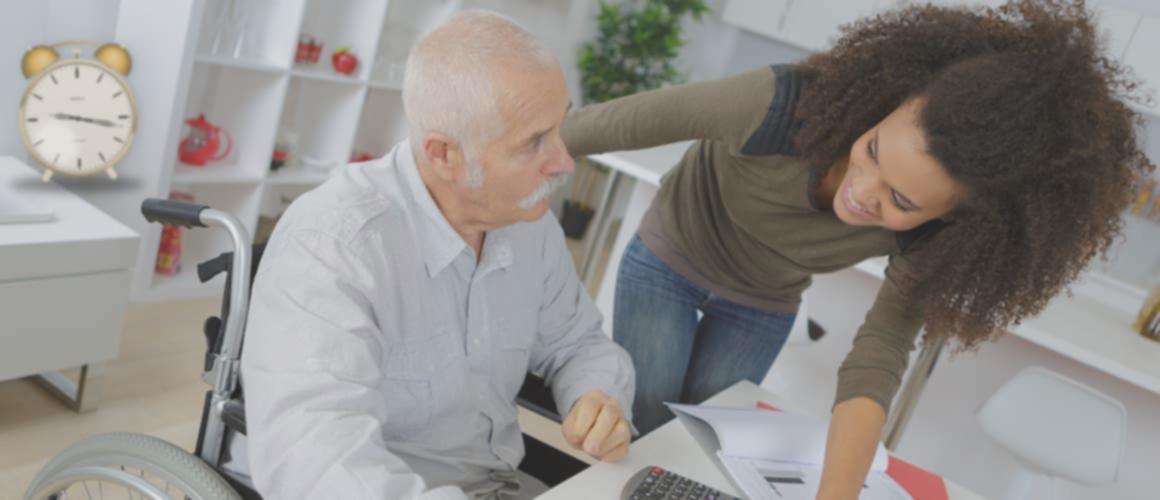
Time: h=9 m=17
